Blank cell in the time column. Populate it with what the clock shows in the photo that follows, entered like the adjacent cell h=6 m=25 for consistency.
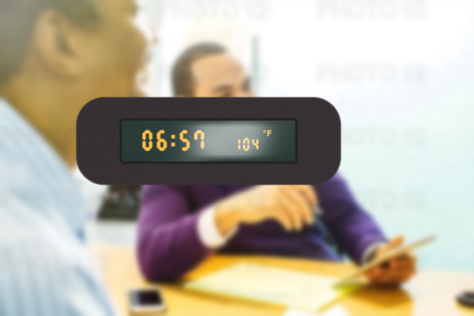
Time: h=6 m=57
